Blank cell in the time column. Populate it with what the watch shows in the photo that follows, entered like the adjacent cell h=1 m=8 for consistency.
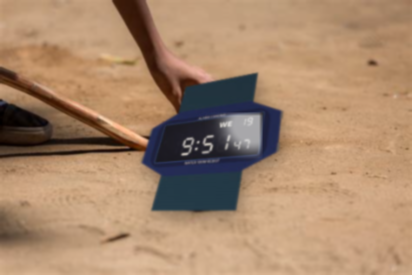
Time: h=9 m=51
